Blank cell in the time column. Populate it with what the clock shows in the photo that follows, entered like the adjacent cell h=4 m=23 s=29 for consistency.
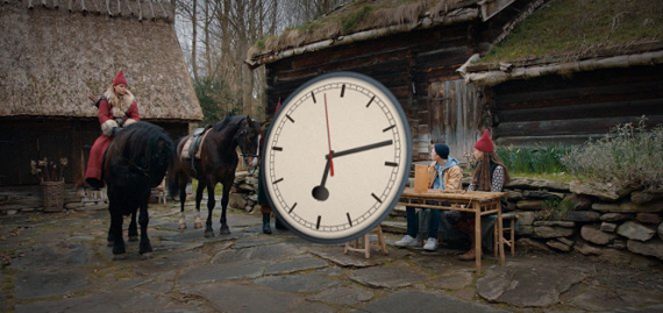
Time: h=6 m=11 s=57
